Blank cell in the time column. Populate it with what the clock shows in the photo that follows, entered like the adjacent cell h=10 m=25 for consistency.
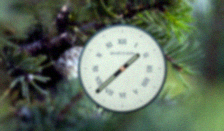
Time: h=1 m=38
